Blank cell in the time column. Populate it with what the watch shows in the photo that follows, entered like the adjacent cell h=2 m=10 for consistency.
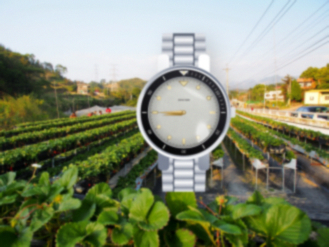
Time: h=8 m=45
